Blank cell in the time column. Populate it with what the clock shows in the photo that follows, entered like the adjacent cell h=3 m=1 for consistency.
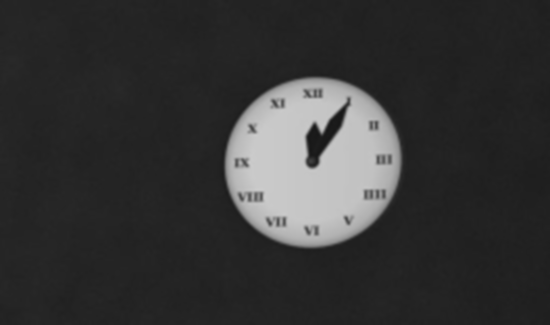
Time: h=12 m=5
